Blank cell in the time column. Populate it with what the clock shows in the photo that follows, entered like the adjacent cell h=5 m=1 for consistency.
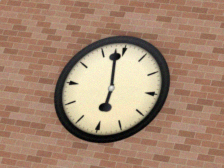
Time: h=5 m=58
